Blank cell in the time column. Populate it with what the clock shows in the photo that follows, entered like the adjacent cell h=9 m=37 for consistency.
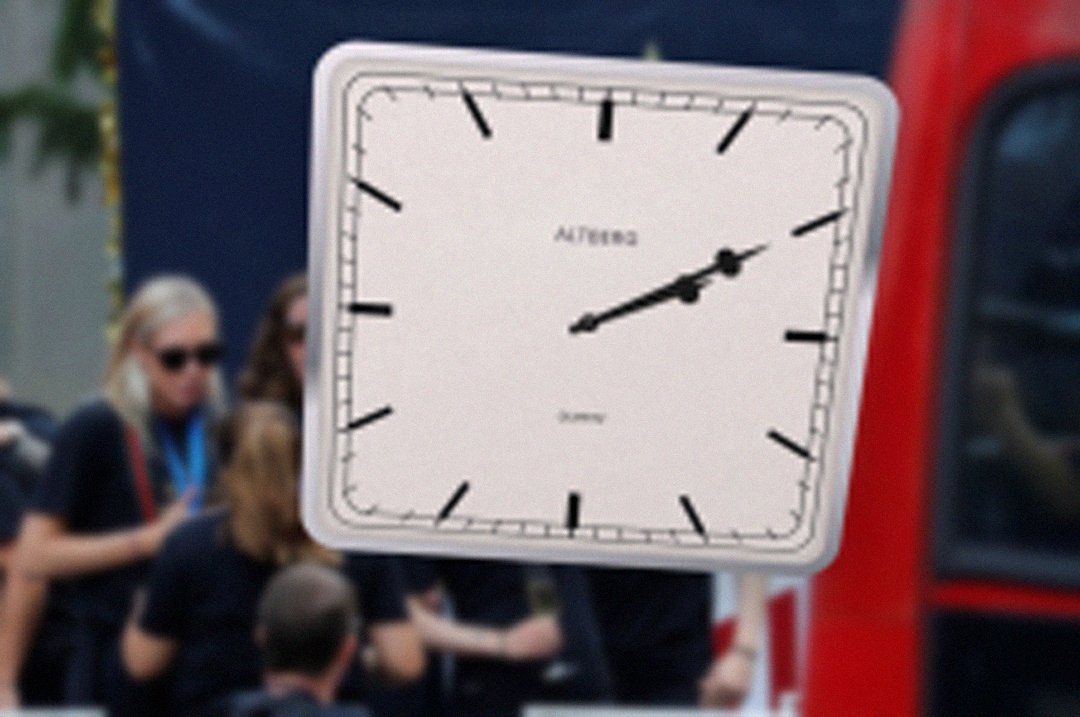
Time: h=2 m=10
